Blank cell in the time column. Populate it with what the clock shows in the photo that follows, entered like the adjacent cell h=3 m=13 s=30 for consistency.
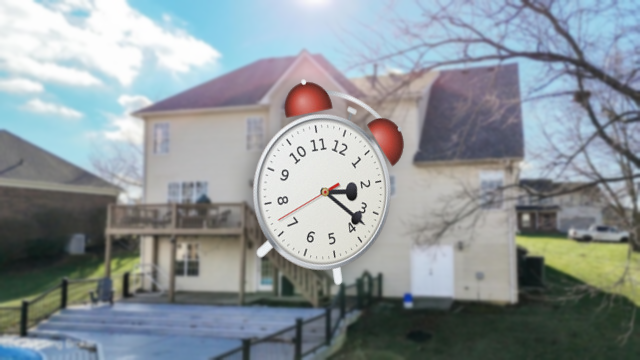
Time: h=2 m=17 s=37
